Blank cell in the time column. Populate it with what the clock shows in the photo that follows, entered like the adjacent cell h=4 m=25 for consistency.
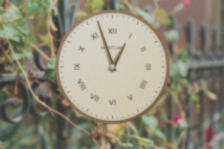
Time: h=12 m=57
